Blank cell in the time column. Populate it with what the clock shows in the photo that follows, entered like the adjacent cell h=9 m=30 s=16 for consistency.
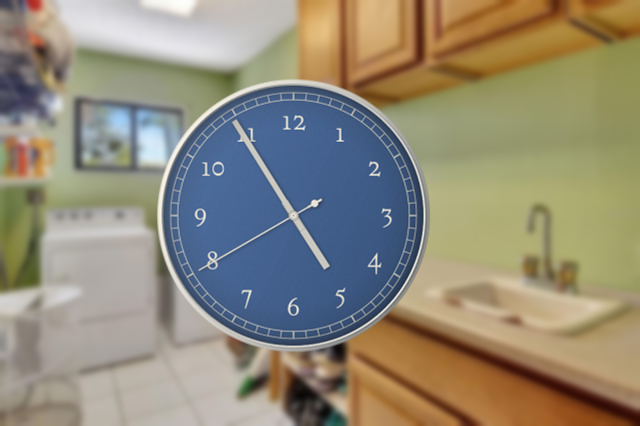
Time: h=4 m=54 s=40
